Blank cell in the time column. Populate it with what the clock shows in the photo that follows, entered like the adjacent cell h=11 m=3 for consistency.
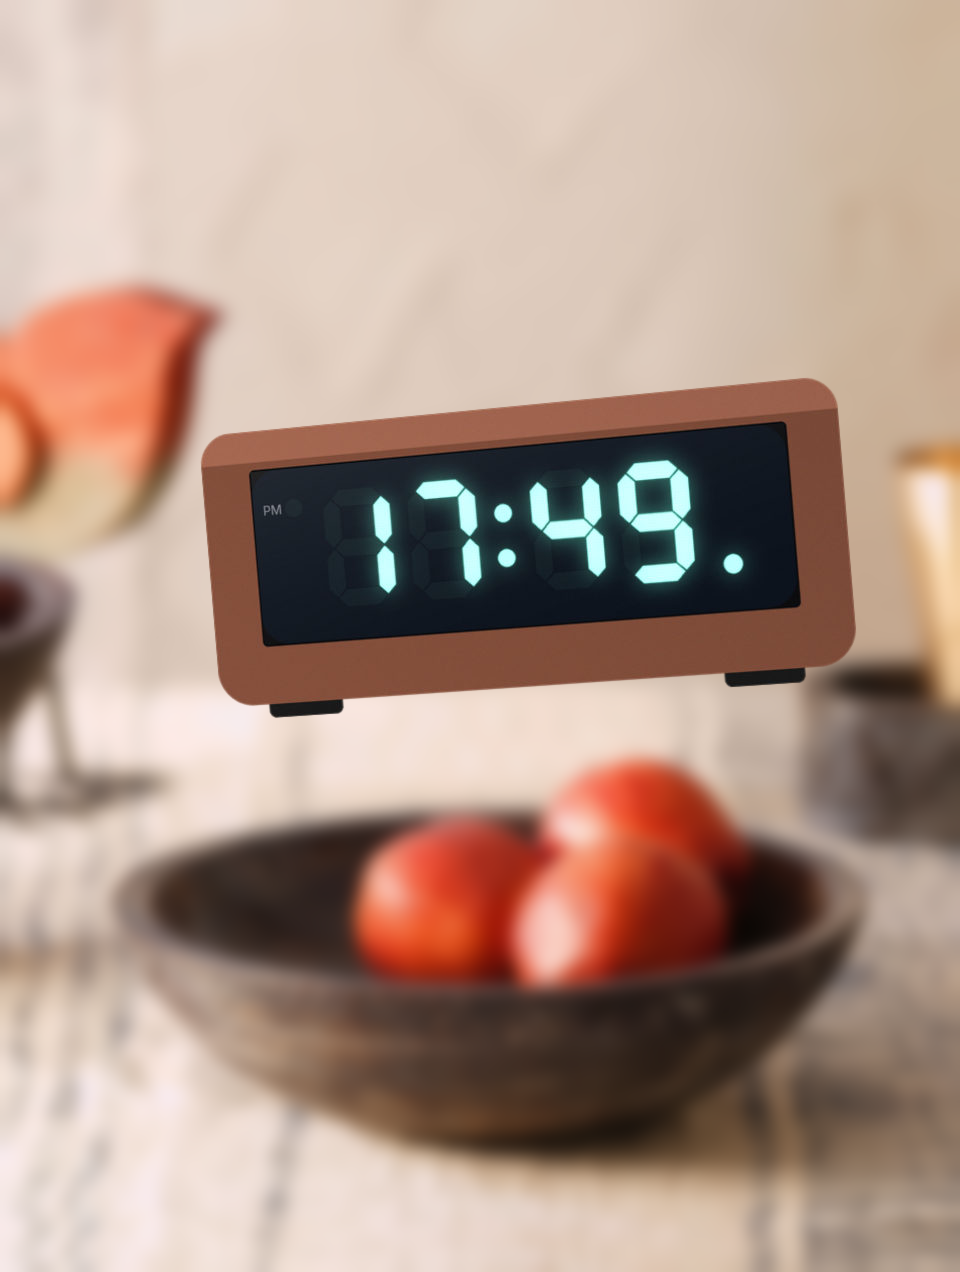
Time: h=17 m=49
